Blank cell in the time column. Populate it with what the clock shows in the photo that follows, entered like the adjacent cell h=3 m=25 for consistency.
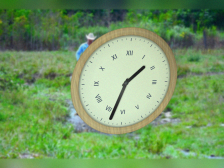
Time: h=1 m=33
